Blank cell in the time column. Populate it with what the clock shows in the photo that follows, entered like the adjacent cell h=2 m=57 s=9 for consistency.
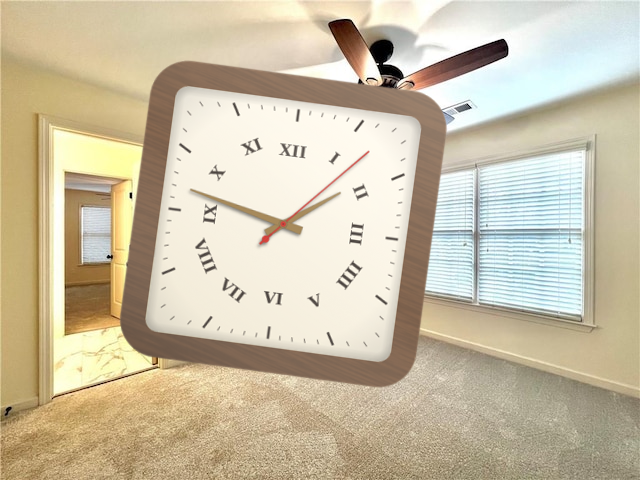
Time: h=1 m=47 s=7
